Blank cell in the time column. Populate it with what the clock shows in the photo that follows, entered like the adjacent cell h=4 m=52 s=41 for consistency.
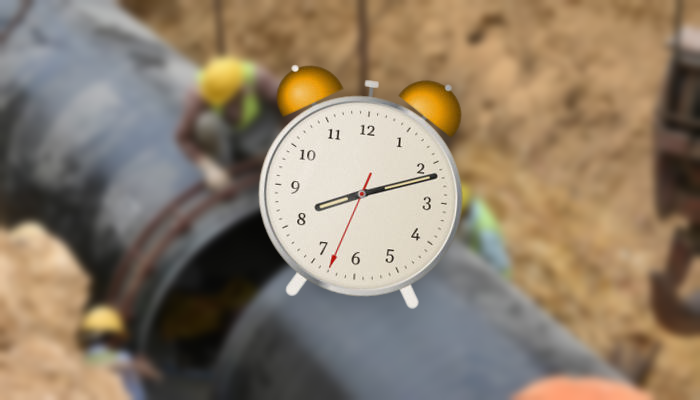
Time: h=8 m=11 s=33
